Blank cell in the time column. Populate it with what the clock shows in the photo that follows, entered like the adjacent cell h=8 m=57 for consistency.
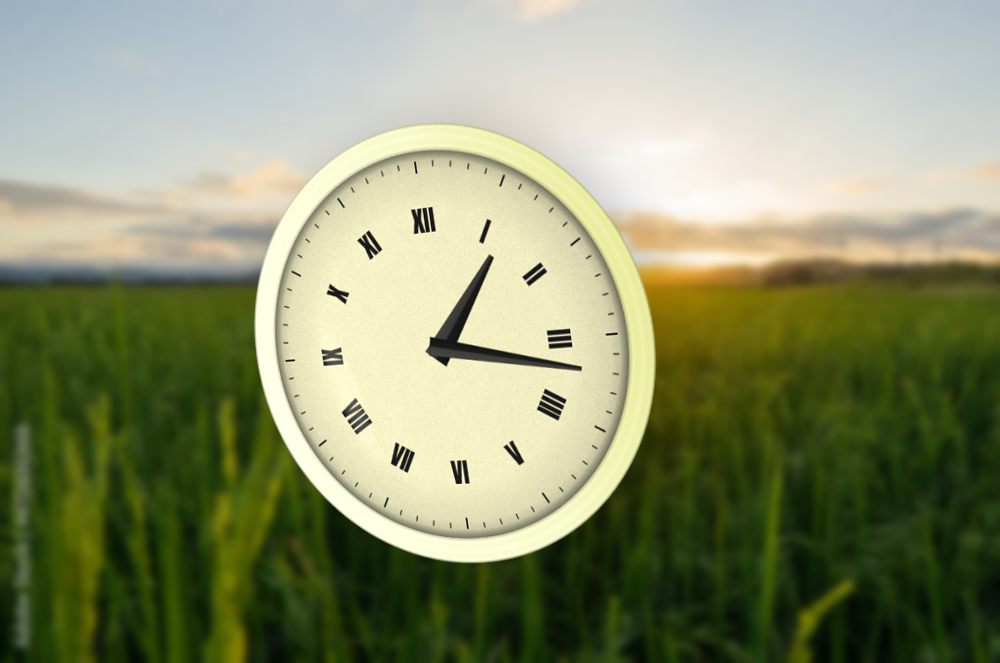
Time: h=1 m=17
